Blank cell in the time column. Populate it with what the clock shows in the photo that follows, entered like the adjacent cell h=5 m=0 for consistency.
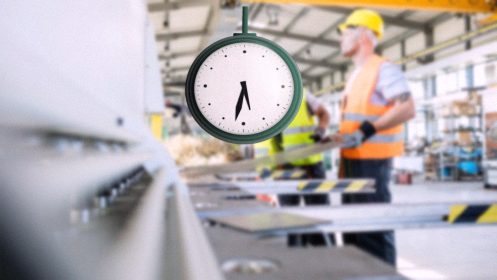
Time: h=5 m=32
